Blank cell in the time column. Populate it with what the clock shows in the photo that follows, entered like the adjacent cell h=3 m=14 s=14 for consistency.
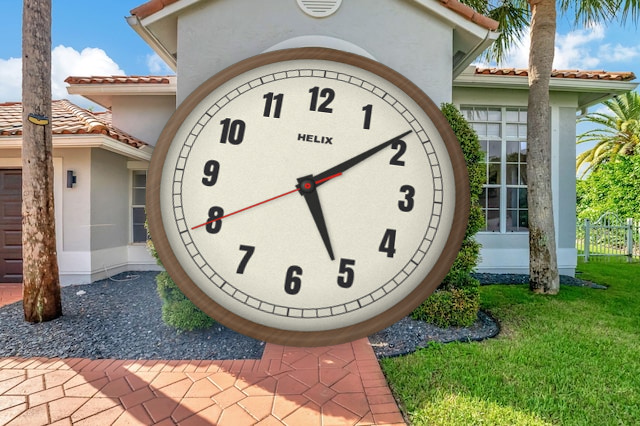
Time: h=5 m=8 s=40
